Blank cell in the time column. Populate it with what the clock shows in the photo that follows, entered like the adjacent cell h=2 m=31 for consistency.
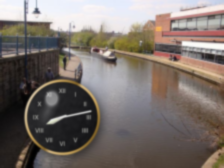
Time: h=8 m=13
